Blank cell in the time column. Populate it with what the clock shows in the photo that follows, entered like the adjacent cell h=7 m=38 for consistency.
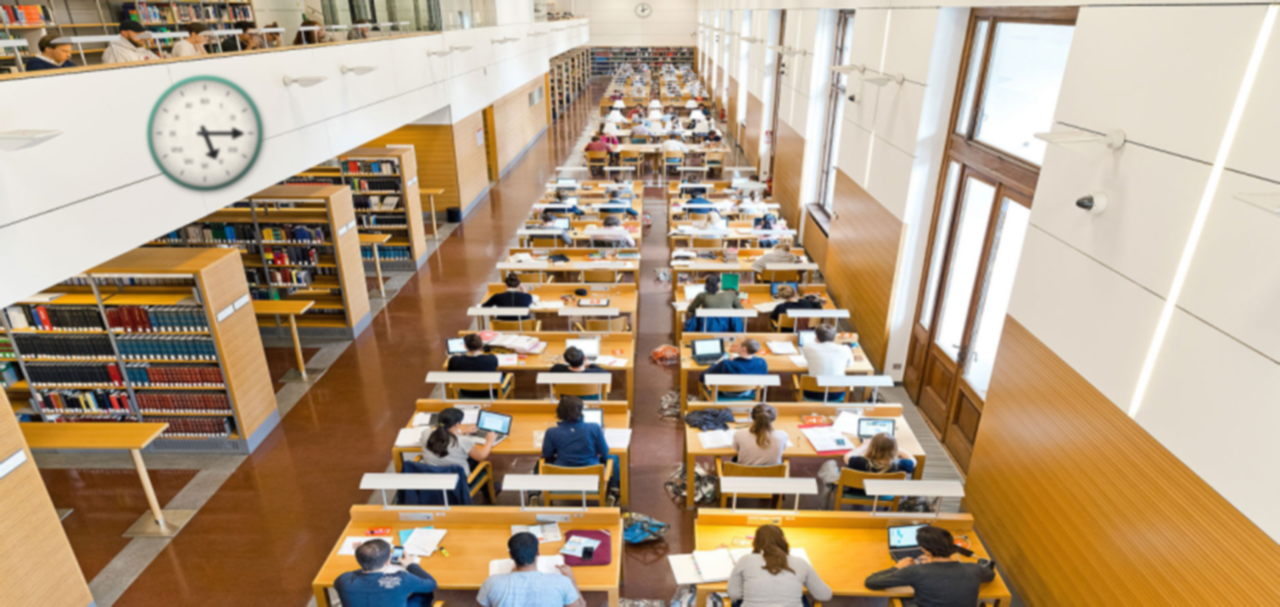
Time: h=5 m=15
